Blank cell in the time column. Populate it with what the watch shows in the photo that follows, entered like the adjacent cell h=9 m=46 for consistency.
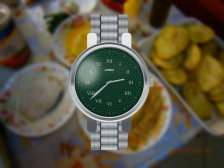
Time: h=2 m=38
